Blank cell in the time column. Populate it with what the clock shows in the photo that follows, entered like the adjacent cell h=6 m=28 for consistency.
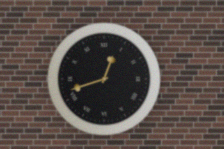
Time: h=12 m=42
